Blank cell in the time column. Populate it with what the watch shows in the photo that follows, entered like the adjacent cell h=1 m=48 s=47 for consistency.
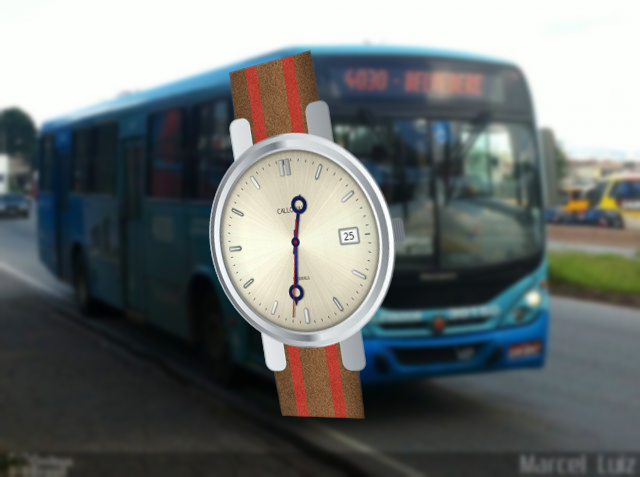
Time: h=12 m=31 s=32
